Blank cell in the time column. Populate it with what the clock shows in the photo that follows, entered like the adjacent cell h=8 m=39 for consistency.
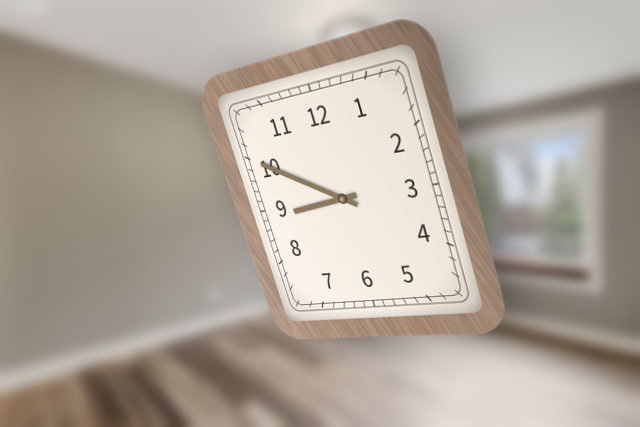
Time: h=8 m=50
